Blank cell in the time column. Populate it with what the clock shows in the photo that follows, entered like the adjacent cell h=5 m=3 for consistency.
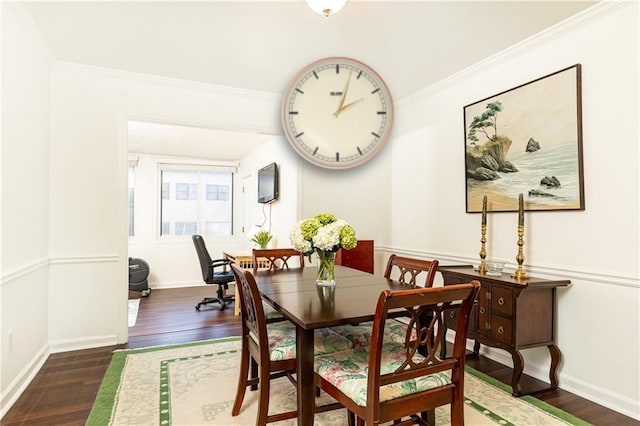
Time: h=2 m=3
